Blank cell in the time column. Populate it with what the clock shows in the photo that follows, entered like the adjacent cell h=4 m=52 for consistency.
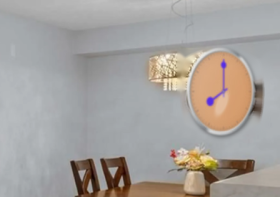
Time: h=8 m=0
